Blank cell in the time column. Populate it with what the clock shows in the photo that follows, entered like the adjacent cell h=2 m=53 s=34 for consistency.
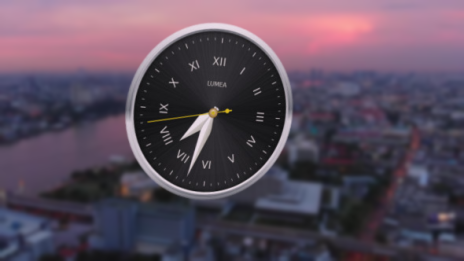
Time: h=7 m=32 s=43
